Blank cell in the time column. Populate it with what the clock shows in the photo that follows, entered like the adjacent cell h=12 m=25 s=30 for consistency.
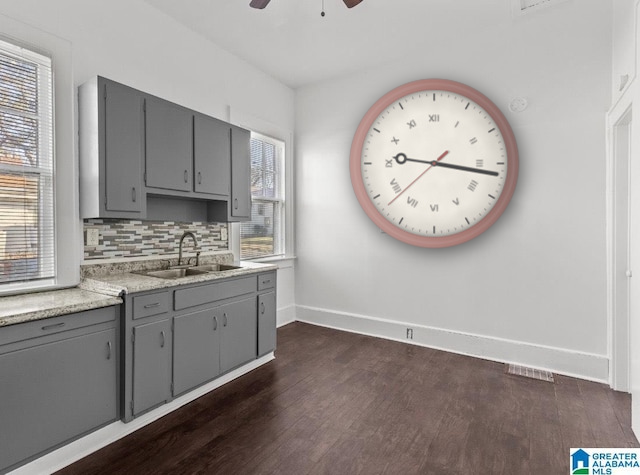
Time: h=9 m=16 s=38
